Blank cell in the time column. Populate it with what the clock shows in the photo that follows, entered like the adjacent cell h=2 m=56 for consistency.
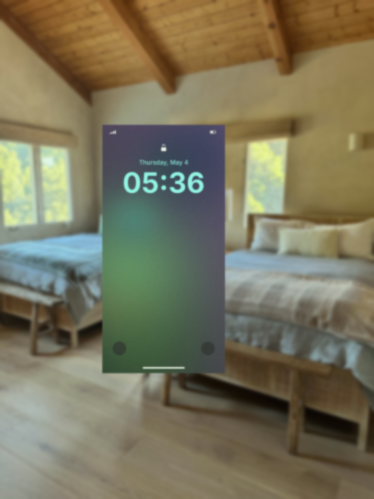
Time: h=5 m=36
